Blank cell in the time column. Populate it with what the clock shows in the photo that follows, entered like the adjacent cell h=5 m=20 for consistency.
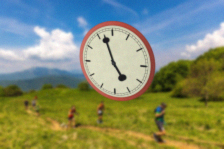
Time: h=4 m=57
